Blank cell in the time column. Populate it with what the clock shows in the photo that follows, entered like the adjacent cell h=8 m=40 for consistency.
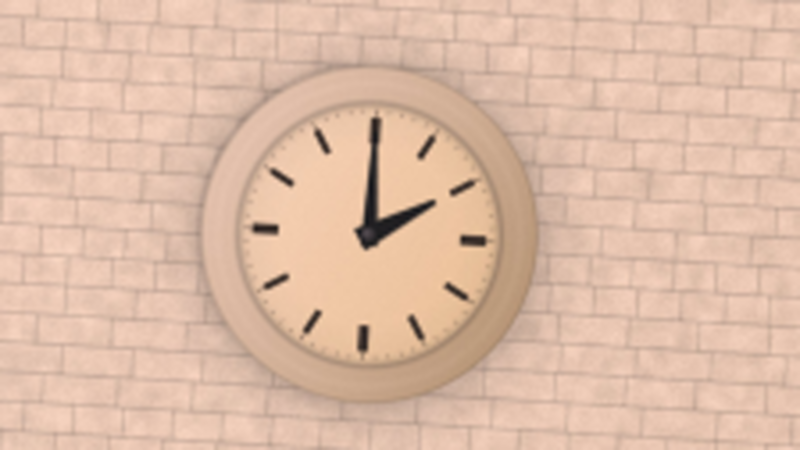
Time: h=2 m=0
